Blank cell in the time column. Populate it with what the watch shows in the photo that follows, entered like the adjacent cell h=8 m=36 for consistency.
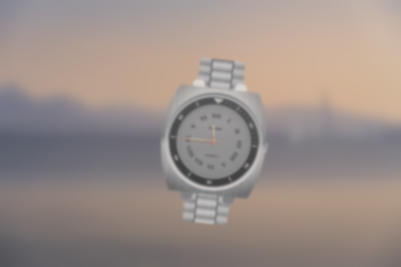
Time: h=11 m=45
